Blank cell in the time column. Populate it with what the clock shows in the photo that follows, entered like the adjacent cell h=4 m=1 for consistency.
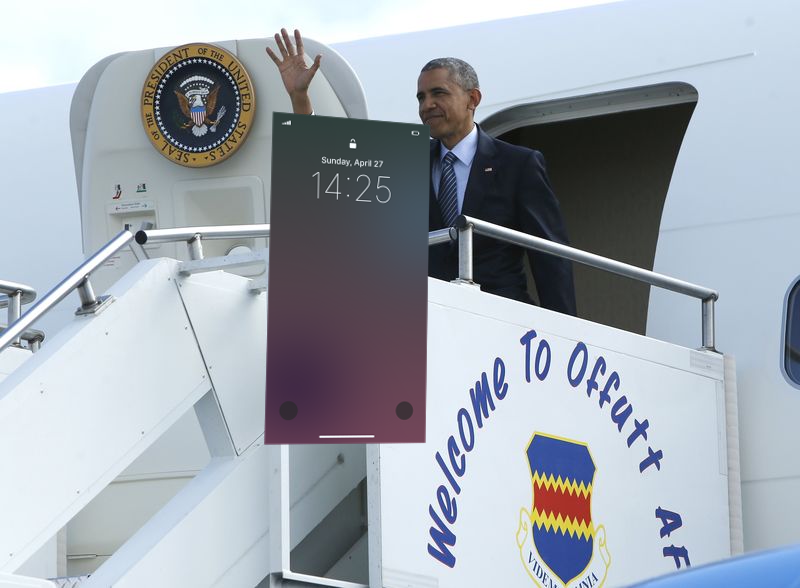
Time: h=14 m=25
